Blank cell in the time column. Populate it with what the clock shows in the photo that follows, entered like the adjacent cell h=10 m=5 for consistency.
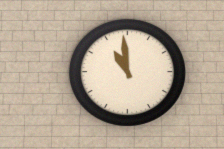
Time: h=10 m=59
